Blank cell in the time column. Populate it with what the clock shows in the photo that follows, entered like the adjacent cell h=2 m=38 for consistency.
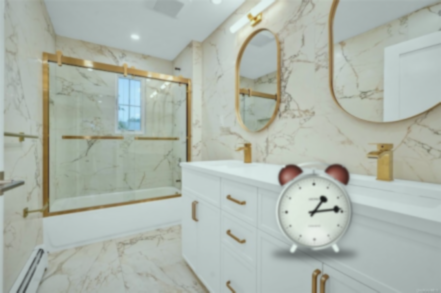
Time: h=1 m=14
